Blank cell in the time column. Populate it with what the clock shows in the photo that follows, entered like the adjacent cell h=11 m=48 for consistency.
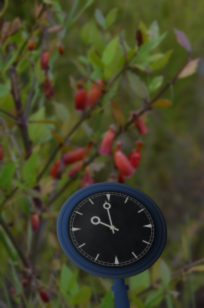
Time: h=9 m=59
